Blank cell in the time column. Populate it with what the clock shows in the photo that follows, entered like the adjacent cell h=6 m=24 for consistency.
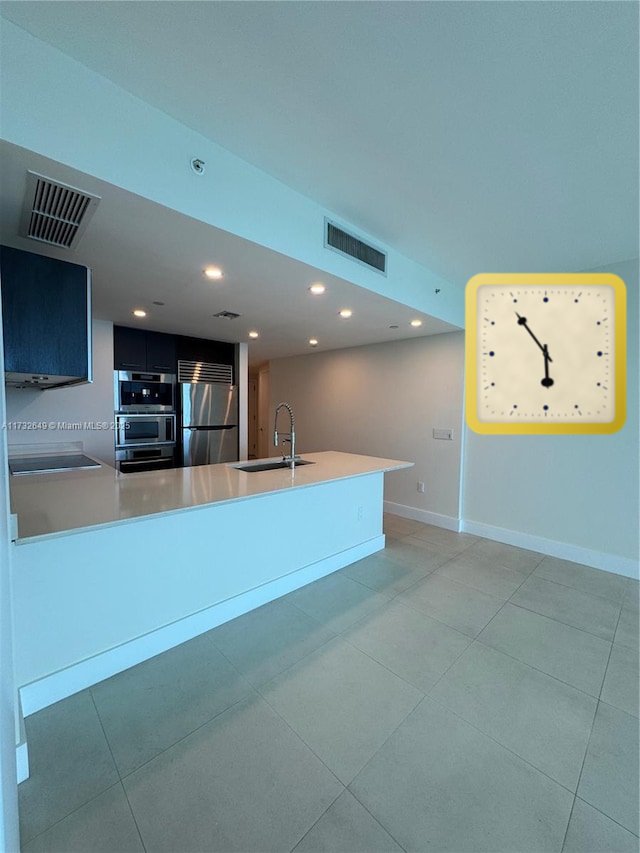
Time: h=5 m=54
